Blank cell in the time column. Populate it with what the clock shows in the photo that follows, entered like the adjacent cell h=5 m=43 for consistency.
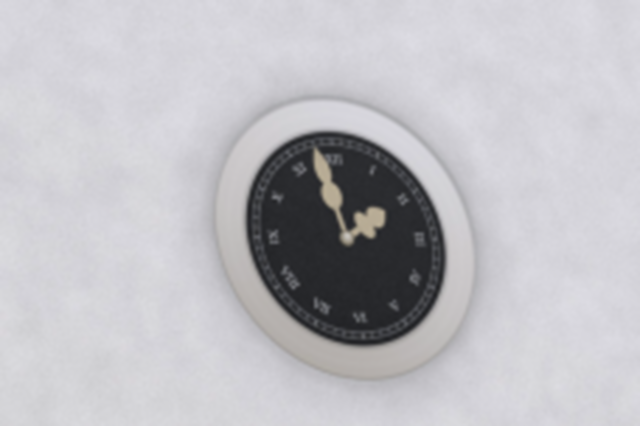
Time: h=1 m=58
